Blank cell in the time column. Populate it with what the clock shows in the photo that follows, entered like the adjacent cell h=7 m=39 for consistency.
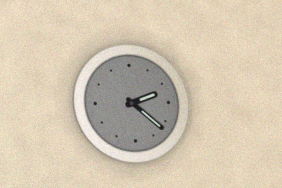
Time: h=2 m=22
